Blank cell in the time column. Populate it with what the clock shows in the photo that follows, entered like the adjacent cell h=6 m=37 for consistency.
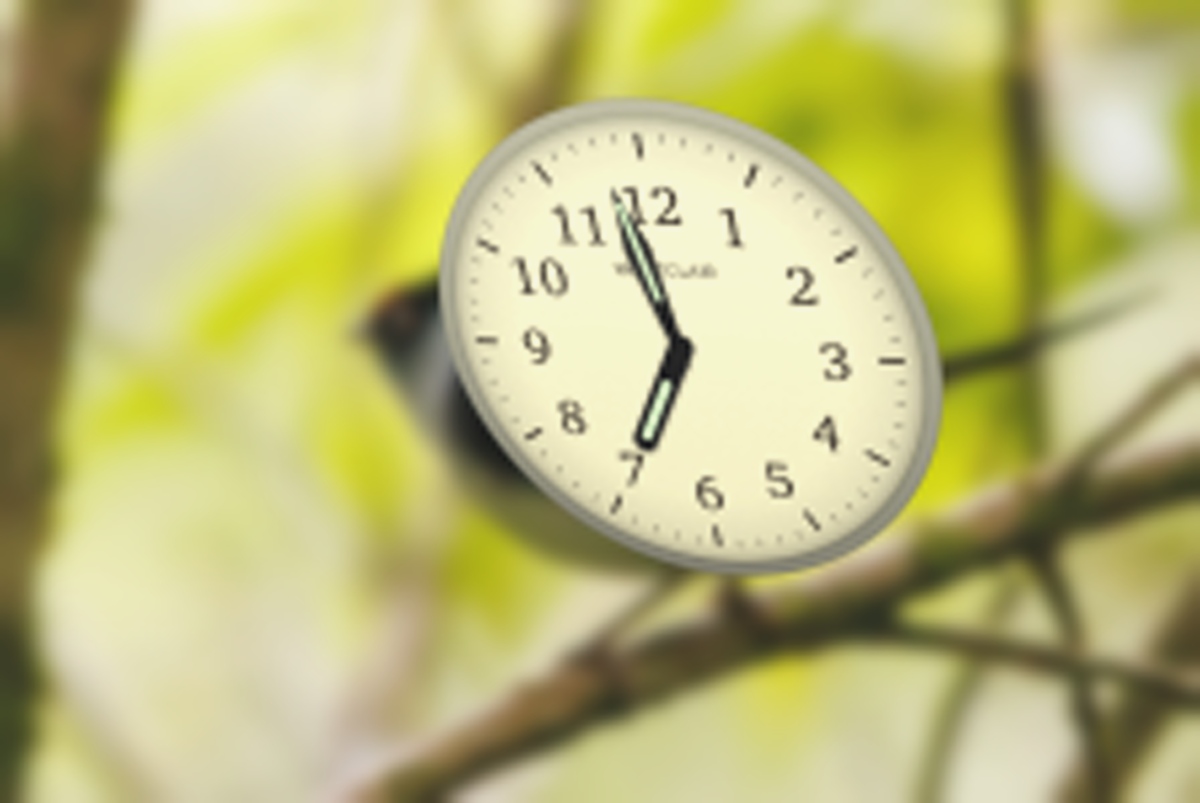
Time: h=6 m=58
